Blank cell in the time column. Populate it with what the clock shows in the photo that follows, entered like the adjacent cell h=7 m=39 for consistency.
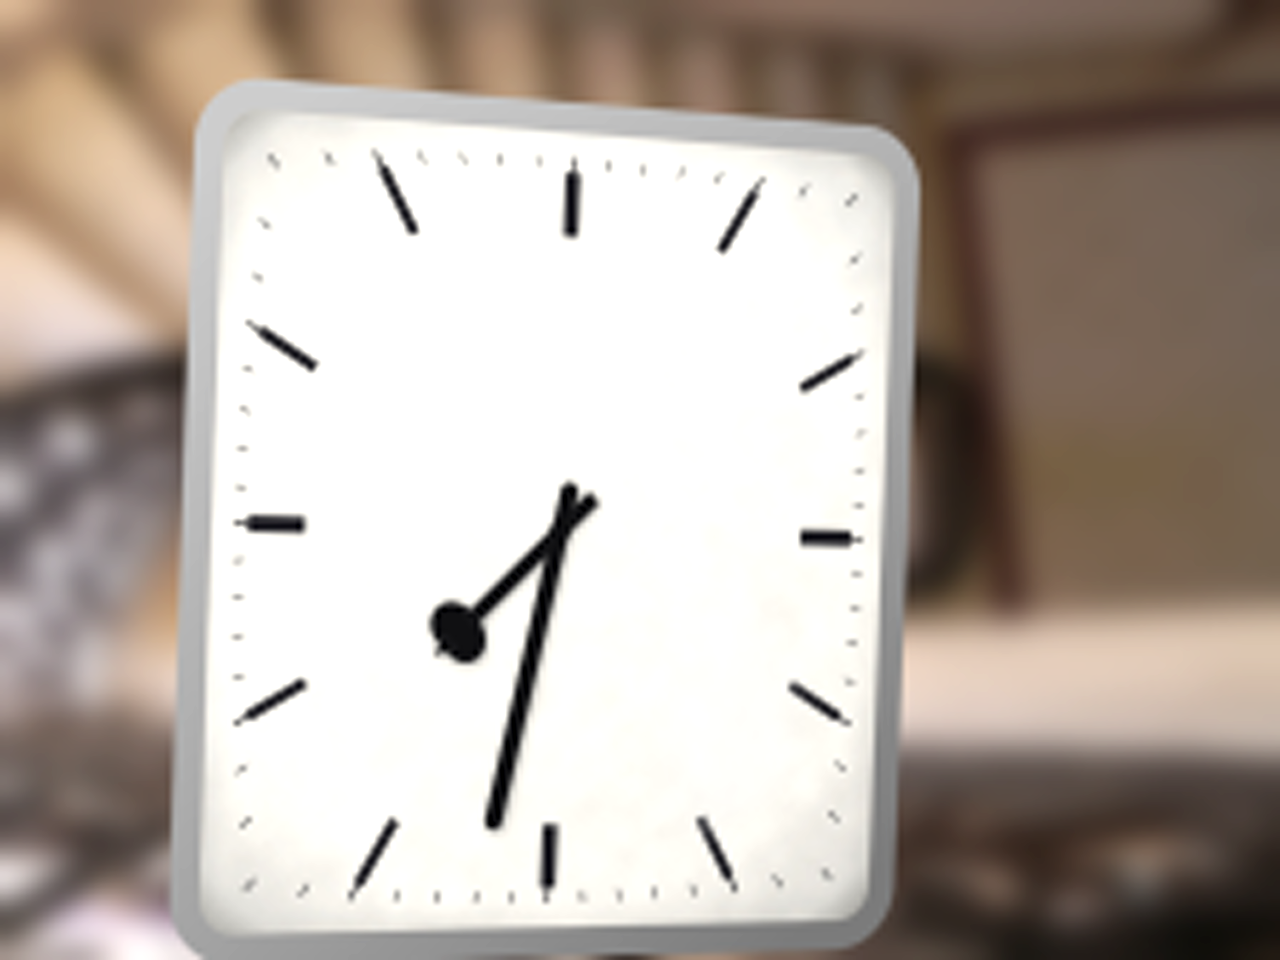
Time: h=7 m=32
